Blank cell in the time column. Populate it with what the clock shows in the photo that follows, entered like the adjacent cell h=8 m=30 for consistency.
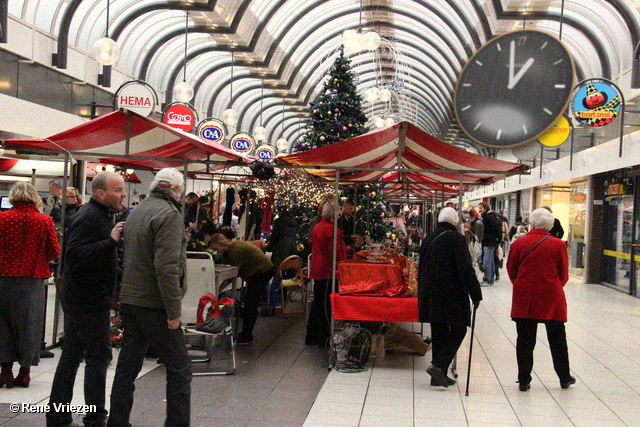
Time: h=12 m=58
